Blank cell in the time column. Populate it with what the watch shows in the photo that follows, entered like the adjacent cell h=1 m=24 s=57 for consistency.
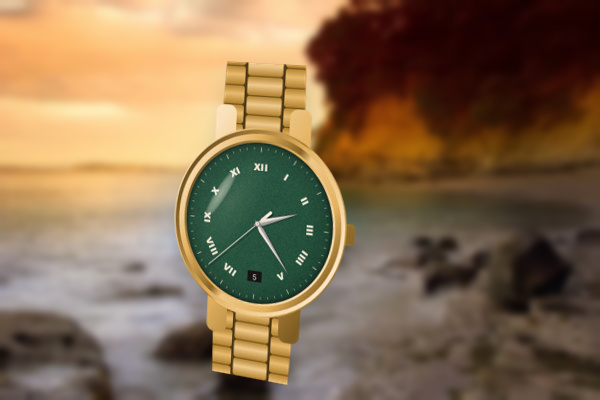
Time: h=2 m=23 s=38
